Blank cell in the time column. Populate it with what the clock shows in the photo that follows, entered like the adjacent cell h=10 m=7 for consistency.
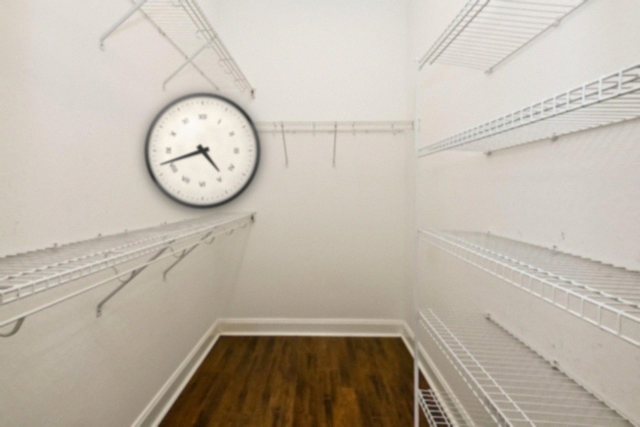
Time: h=4 m=42
